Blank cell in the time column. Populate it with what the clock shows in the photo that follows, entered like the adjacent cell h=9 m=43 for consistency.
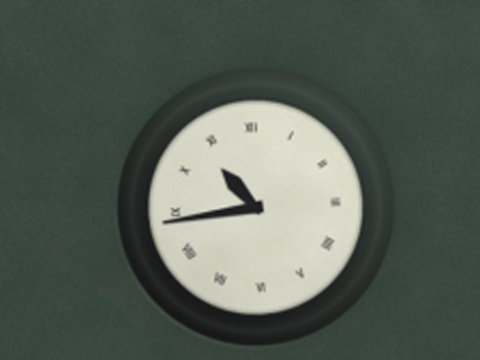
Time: h=10 m=44
